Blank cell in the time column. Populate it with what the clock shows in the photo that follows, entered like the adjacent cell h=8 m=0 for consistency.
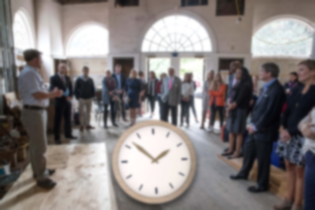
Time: h=1 m=52
